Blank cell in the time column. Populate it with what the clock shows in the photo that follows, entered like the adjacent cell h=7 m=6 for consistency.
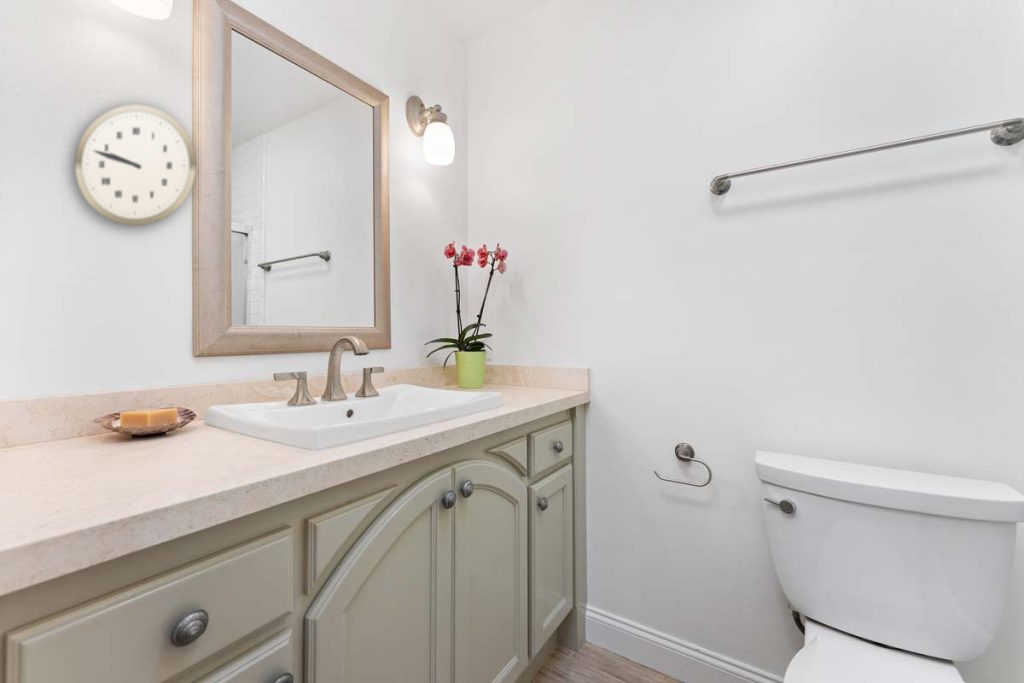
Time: h=9 m=48
